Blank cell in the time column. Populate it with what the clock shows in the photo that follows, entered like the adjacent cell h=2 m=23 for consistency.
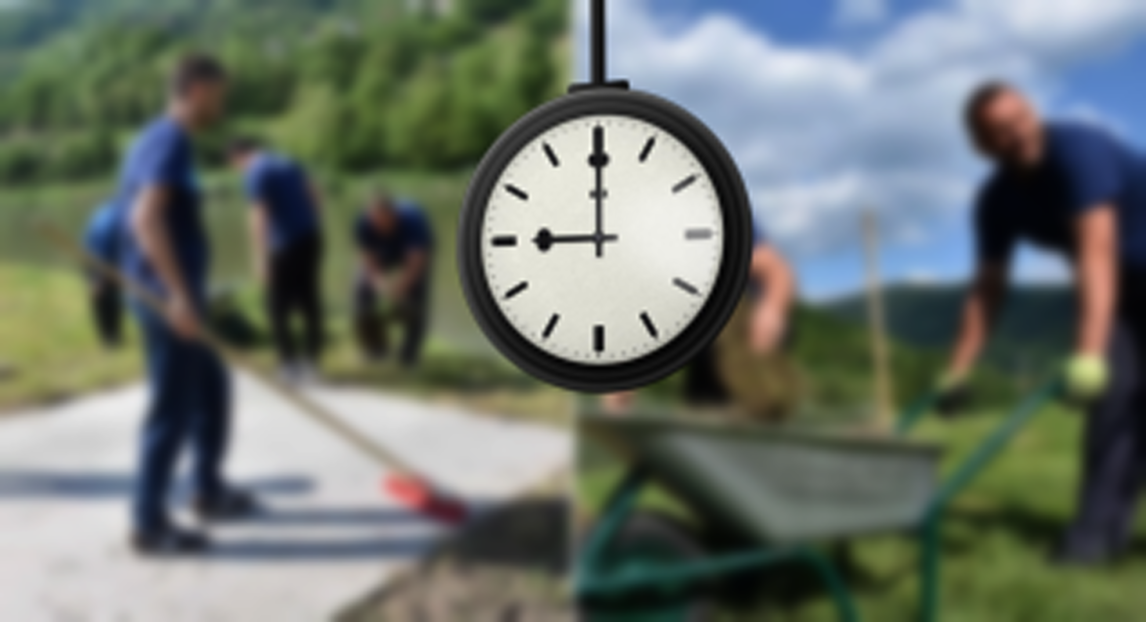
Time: h=9 m=0
